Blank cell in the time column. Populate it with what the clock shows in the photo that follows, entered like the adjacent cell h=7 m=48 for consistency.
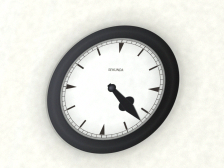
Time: h=4 m=22
